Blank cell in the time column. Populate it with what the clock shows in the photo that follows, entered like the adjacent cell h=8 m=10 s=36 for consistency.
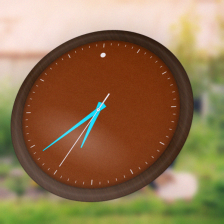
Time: h=6 m=38 s=35
